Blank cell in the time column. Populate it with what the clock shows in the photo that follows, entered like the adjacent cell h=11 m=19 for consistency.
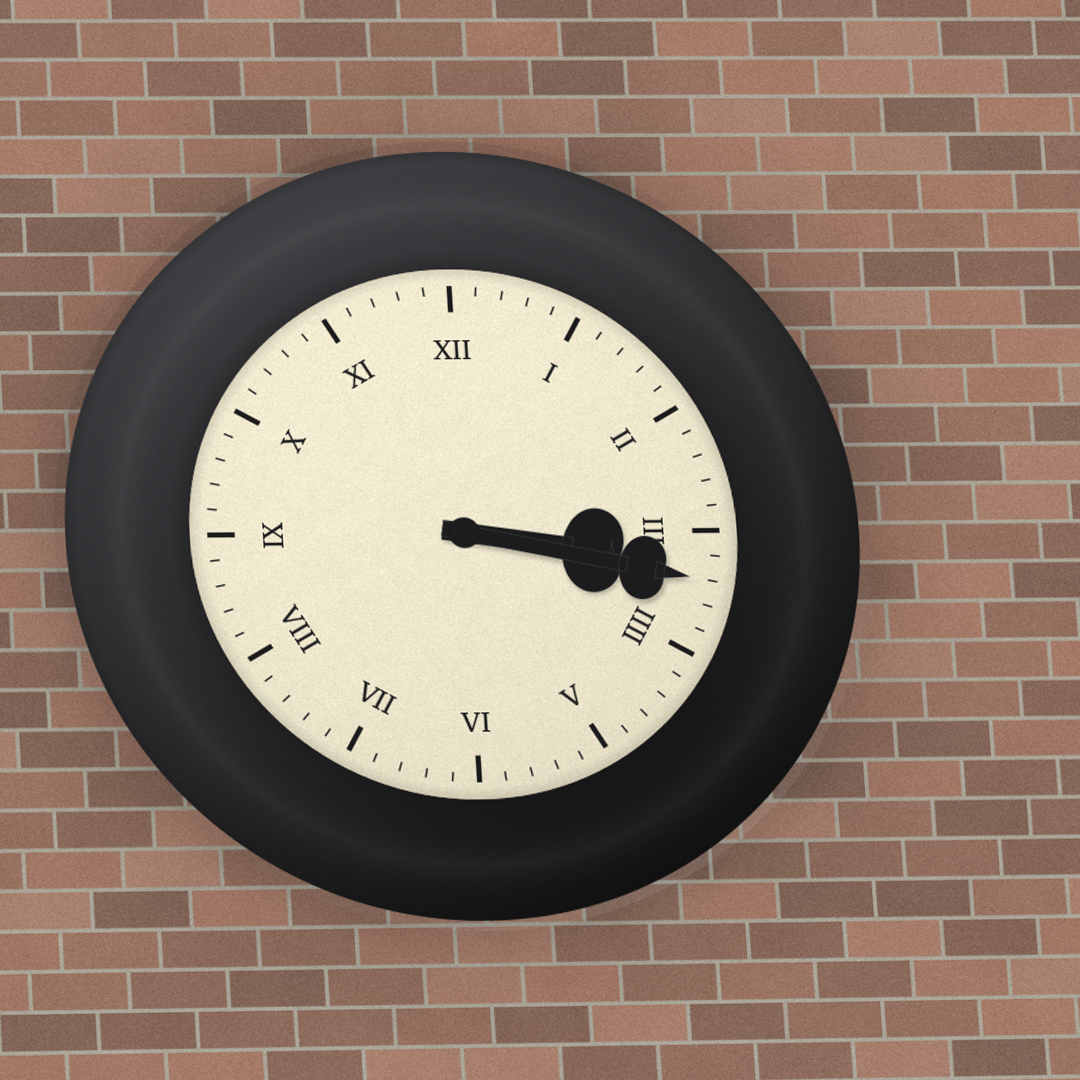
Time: h=3 m=17
